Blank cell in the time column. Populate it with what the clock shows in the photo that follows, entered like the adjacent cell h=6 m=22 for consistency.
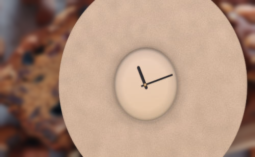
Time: h=11 m=12
